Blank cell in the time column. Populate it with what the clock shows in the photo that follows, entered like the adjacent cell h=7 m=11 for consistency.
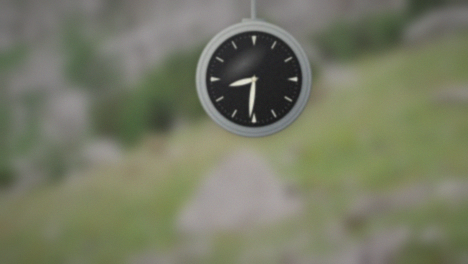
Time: h=8 m=31
